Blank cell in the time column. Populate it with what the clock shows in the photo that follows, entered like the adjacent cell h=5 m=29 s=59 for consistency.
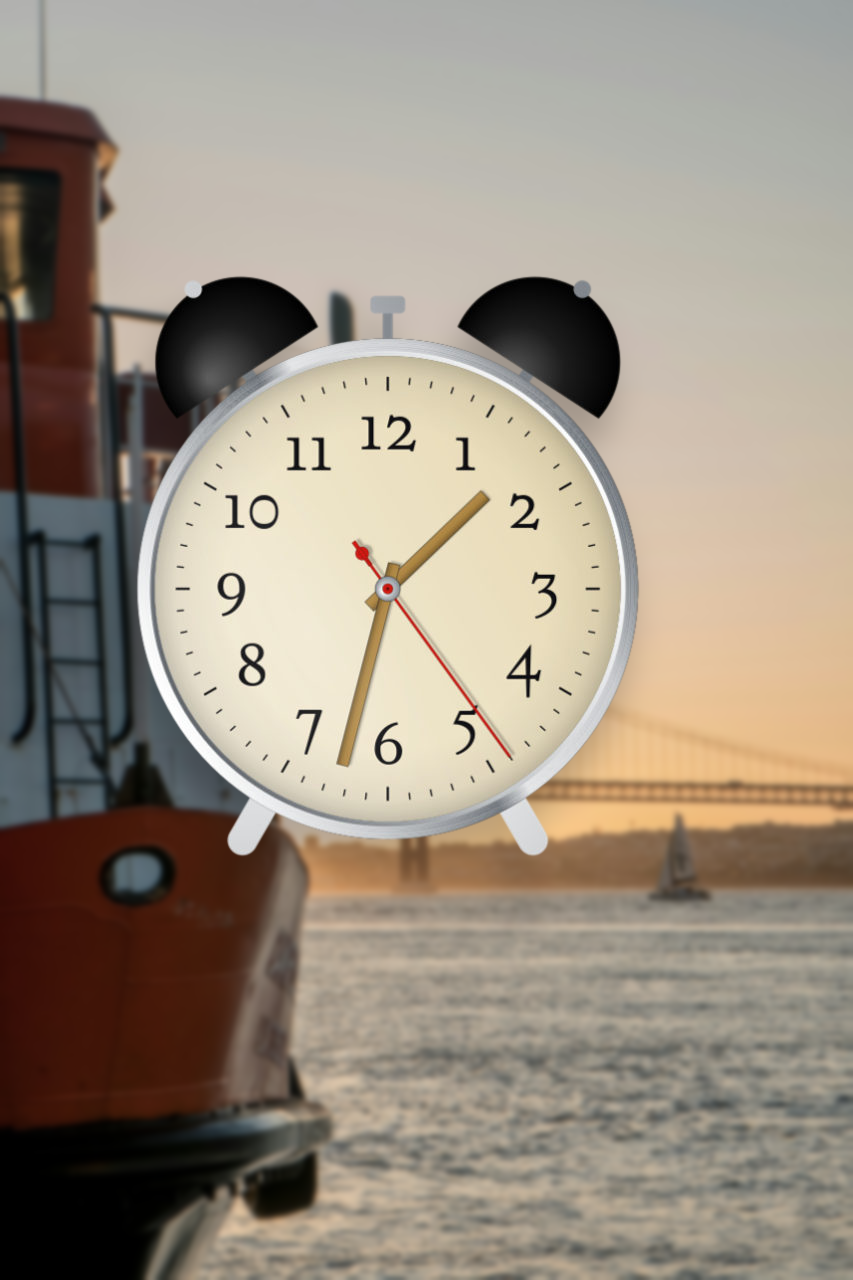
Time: h=1 m=32 s=24
